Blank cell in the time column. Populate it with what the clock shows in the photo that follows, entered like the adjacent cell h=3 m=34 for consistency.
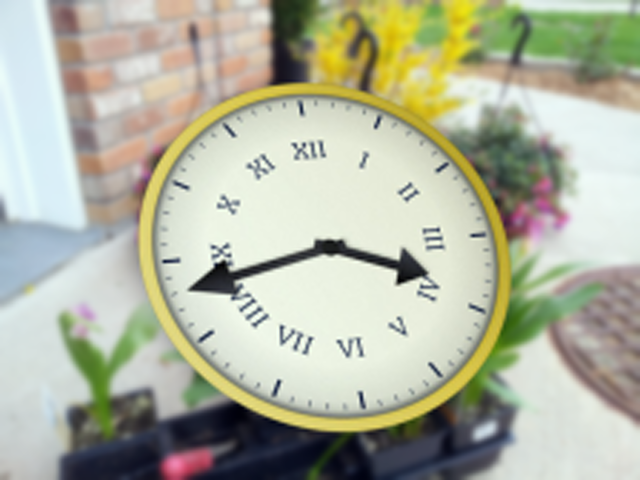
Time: h=3 m=43
